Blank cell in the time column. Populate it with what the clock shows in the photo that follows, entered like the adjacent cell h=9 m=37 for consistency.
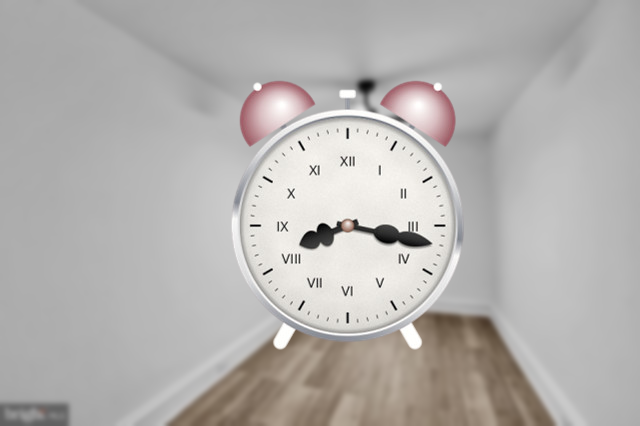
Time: h=8 m=17
